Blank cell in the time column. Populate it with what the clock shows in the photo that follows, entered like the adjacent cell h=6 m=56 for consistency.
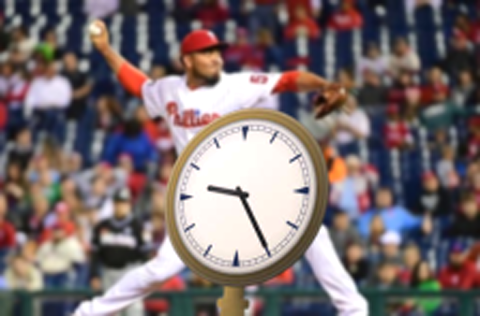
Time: h=9 m=25
